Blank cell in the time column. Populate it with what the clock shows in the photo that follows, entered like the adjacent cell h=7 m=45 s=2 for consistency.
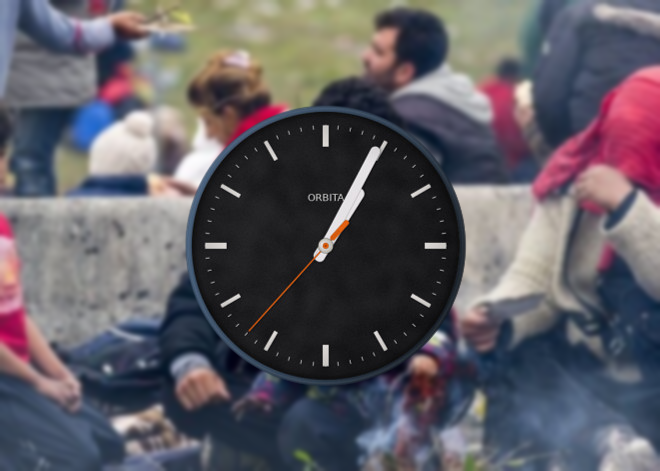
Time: h=1 m=4 s=37
